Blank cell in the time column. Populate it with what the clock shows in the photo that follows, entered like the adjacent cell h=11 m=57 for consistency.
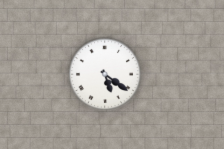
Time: h=5 m=21
